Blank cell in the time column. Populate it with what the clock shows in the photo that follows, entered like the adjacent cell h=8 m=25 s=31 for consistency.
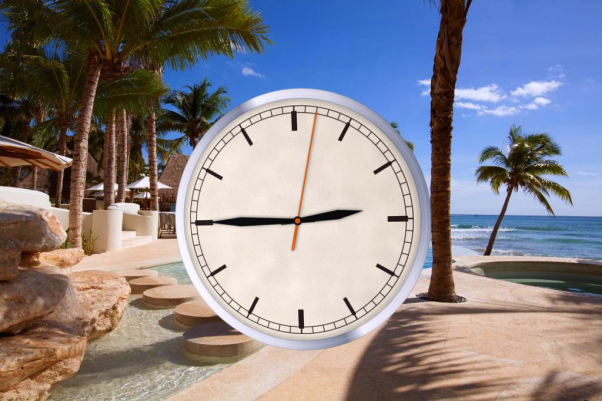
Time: h=2 m=45 s=2
